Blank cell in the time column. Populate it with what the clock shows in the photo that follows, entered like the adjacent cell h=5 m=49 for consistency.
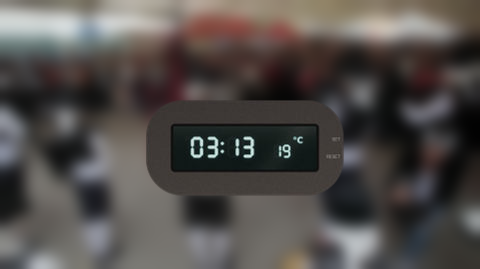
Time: h=3 m=13
